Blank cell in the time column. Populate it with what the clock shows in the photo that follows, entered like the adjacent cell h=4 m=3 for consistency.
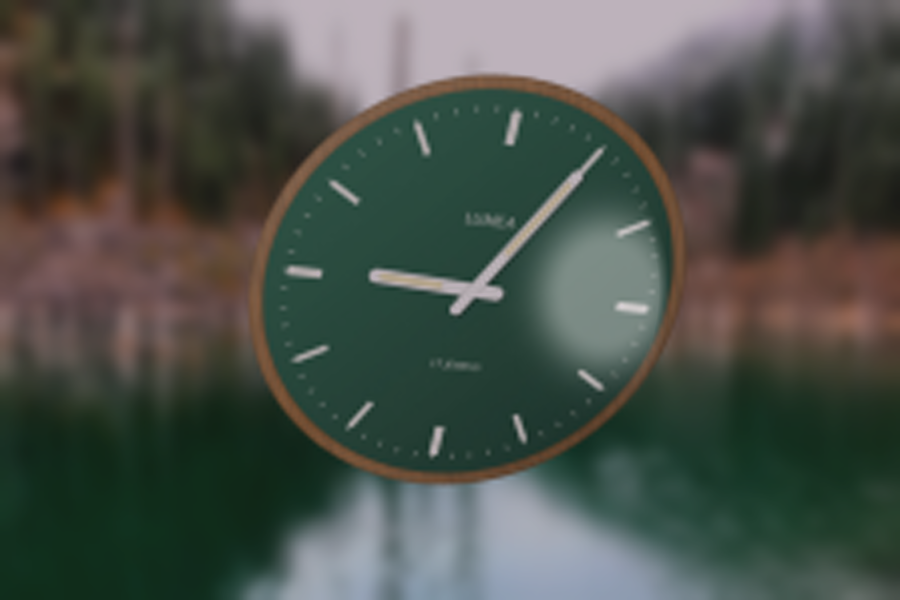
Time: h=9 m=5
